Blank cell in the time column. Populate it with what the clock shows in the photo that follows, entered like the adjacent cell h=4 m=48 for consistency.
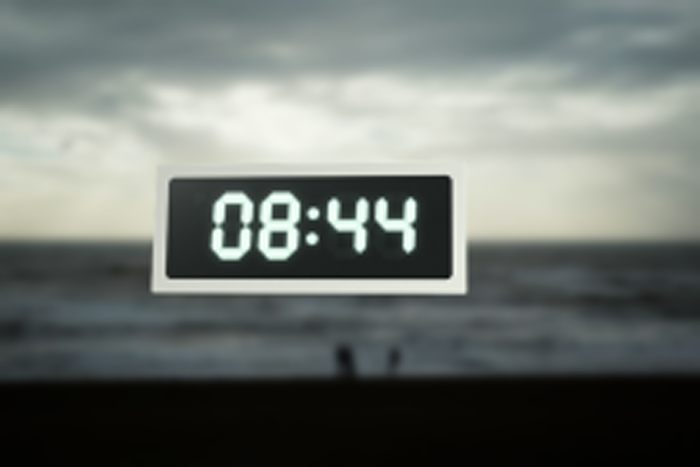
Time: h=8 m=44
